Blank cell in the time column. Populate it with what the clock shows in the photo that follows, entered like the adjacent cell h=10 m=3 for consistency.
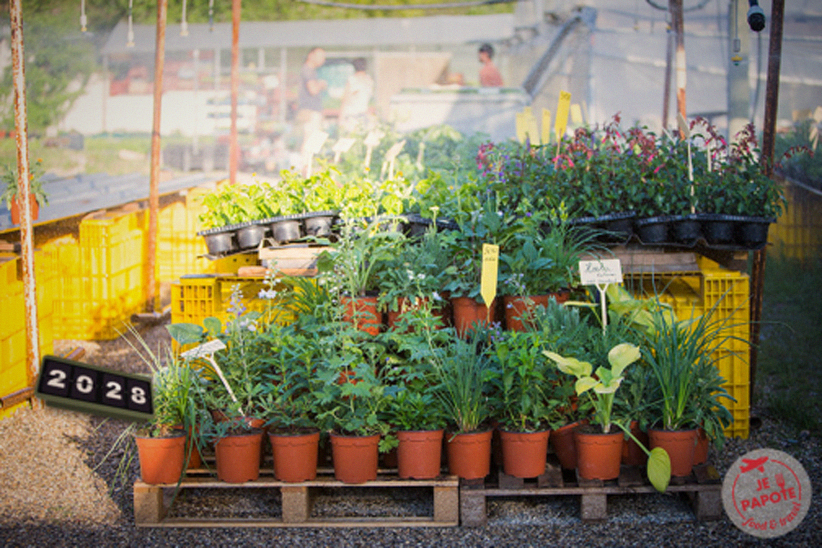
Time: h=20 m=28
